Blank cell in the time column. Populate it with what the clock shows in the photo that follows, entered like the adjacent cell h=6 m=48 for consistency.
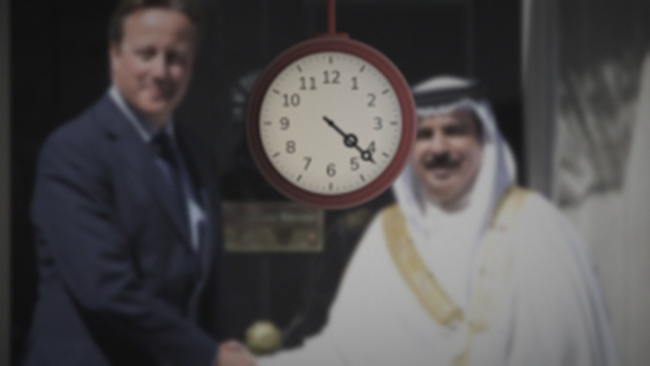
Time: h=4 m=22
